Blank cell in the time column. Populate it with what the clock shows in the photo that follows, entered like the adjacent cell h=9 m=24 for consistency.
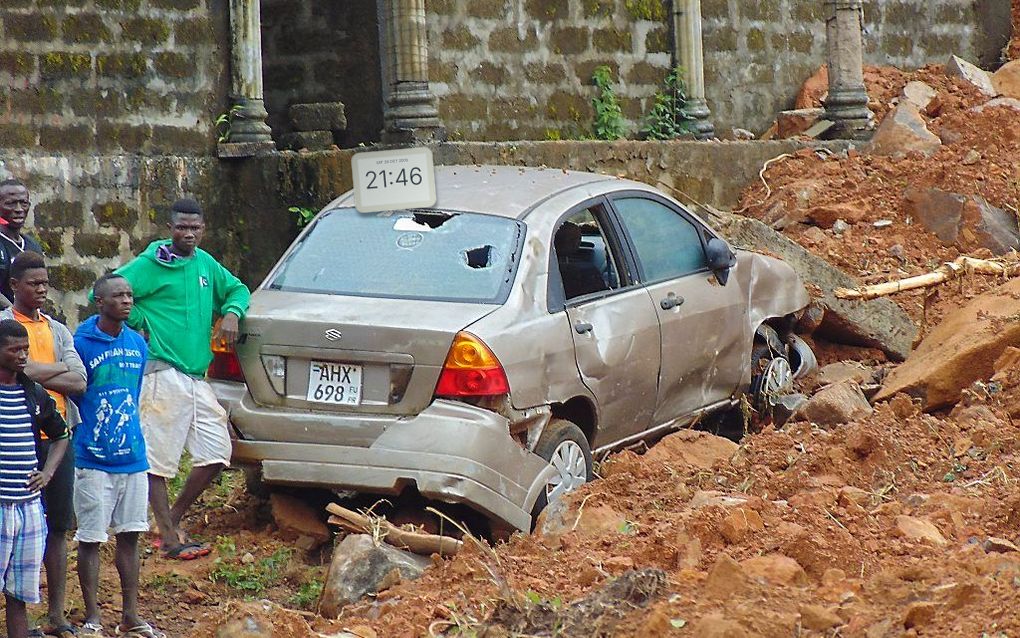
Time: h=21 m=46
